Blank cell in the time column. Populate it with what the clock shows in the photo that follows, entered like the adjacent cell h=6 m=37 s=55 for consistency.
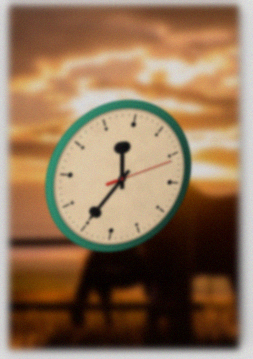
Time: h=11 m=35 s=11
